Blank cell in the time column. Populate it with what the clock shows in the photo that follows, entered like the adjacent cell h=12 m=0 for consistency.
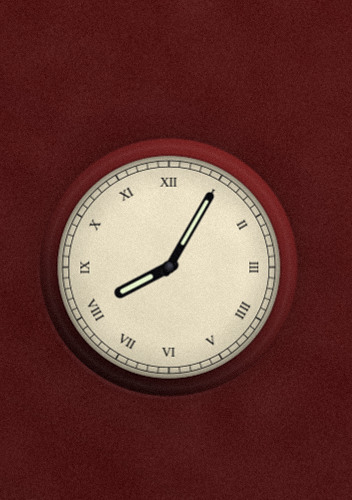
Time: h=8 m=5
